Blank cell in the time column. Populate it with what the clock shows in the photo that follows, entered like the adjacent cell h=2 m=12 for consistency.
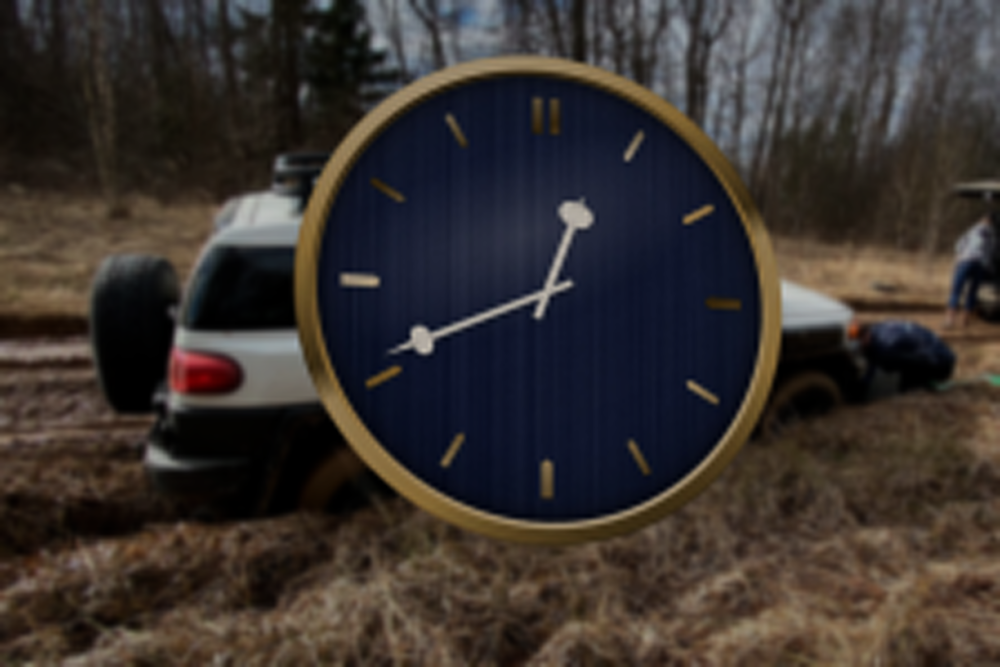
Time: h=12 m=41
